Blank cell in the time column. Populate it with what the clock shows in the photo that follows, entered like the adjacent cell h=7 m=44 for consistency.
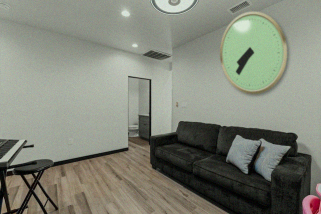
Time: h=7 m=36
